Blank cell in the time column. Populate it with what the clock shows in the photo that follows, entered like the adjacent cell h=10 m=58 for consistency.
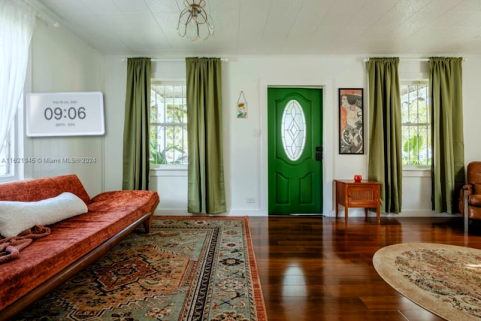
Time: h=9 m=6
